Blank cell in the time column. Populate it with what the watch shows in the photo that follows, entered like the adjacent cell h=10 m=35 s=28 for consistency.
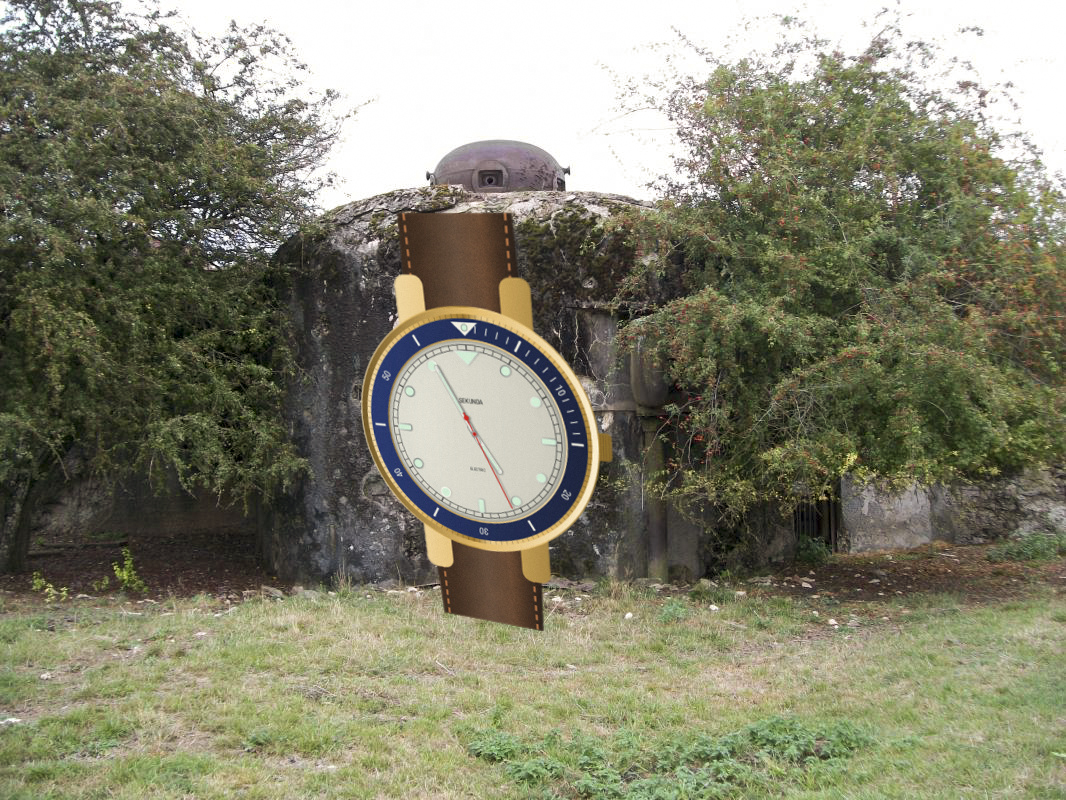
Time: h=4 m=55 s=26
